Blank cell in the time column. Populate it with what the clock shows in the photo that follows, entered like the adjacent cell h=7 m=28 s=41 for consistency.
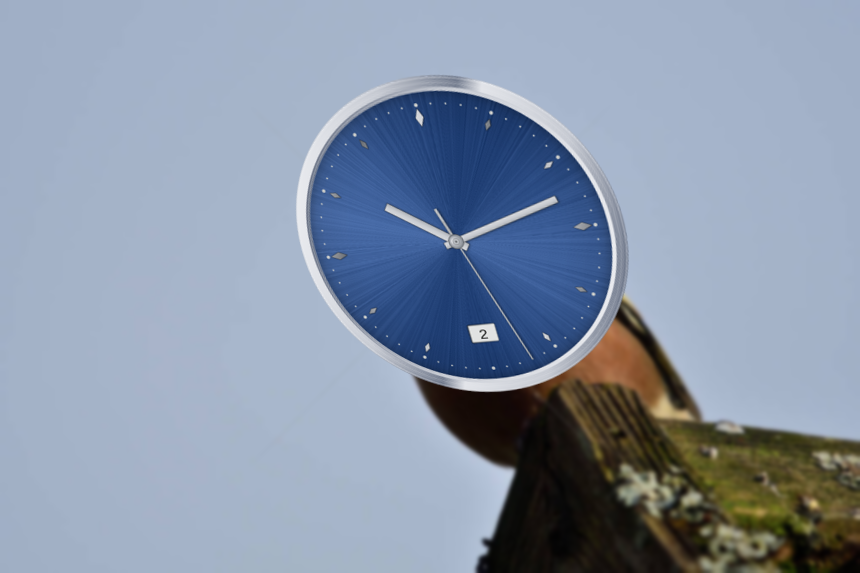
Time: h=10 m=12 s=27
